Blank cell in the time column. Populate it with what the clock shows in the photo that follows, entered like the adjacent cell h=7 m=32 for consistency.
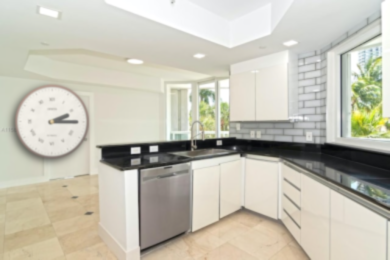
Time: h=2 m=15
